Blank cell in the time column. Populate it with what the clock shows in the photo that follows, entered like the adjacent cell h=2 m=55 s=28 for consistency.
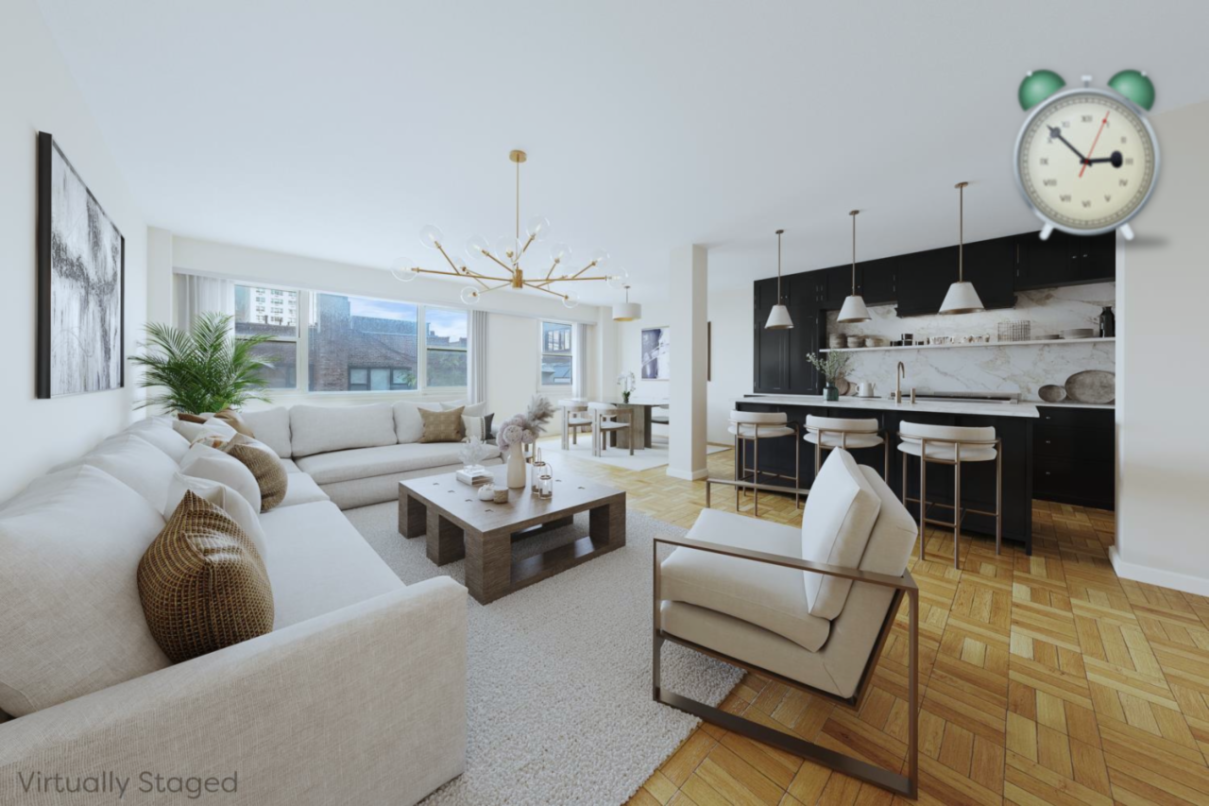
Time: h=2 m=52 s=4
